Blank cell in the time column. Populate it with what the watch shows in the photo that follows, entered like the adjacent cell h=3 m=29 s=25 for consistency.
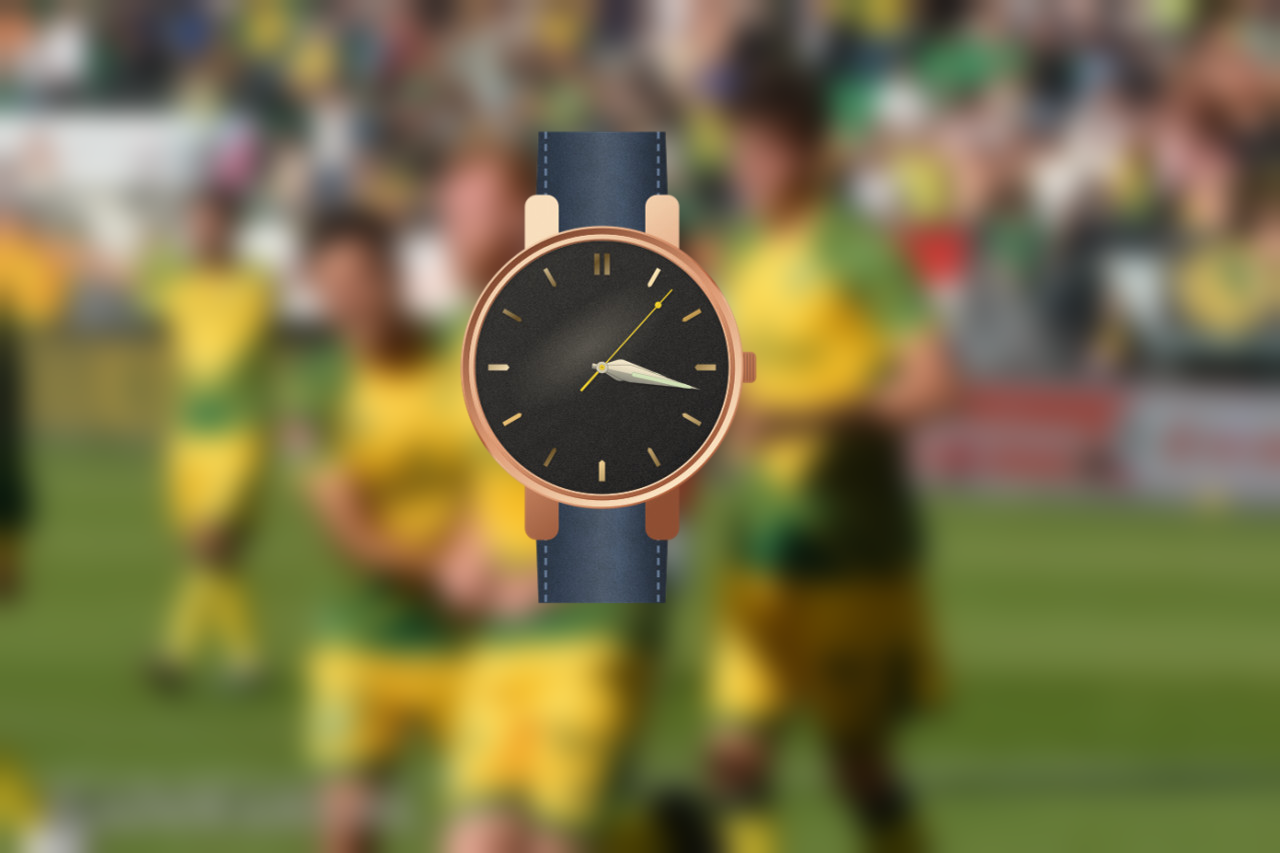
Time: h=3 m=17 s=7
